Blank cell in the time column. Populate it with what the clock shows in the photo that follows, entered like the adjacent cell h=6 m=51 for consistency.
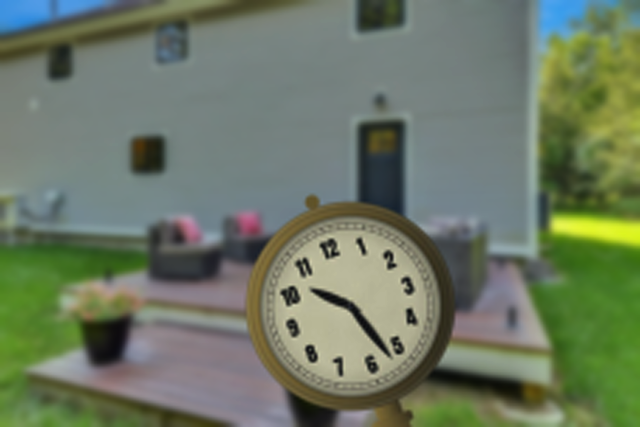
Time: h=10 m=27
